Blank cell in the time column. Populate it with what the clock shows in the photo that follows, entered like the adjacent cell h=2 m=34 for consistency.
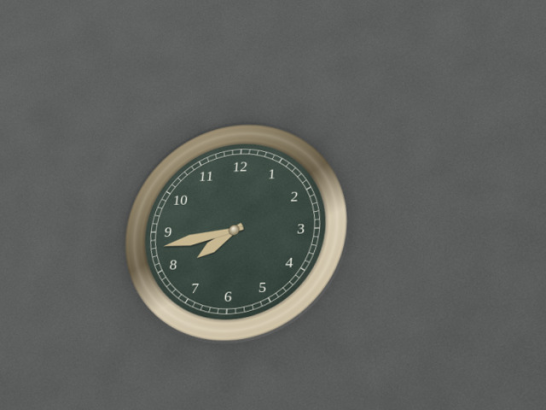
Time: h=7 m=43
